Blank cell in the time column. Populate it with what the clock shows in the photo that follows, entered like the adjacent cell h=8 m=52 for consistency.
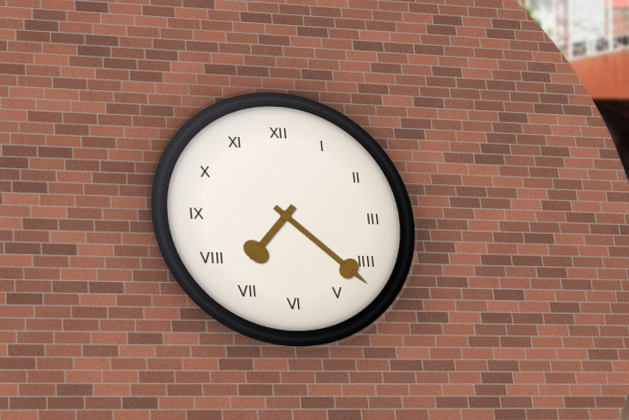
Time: h=7 m=22
